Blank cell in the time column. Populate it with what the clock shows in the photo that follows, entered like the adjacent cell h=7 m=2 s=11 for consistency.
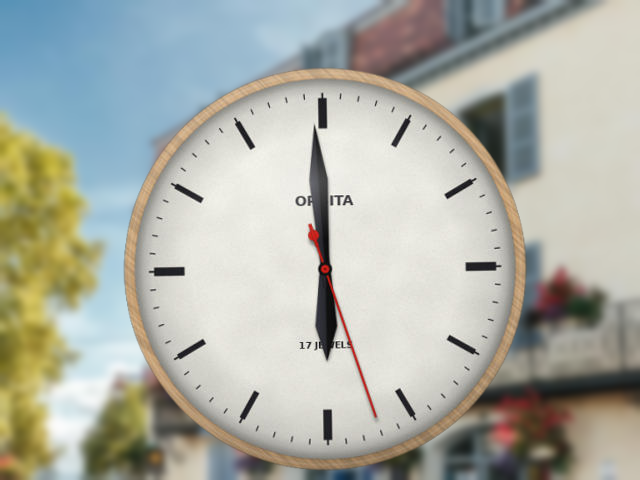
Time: h=5 m=59 s=27
